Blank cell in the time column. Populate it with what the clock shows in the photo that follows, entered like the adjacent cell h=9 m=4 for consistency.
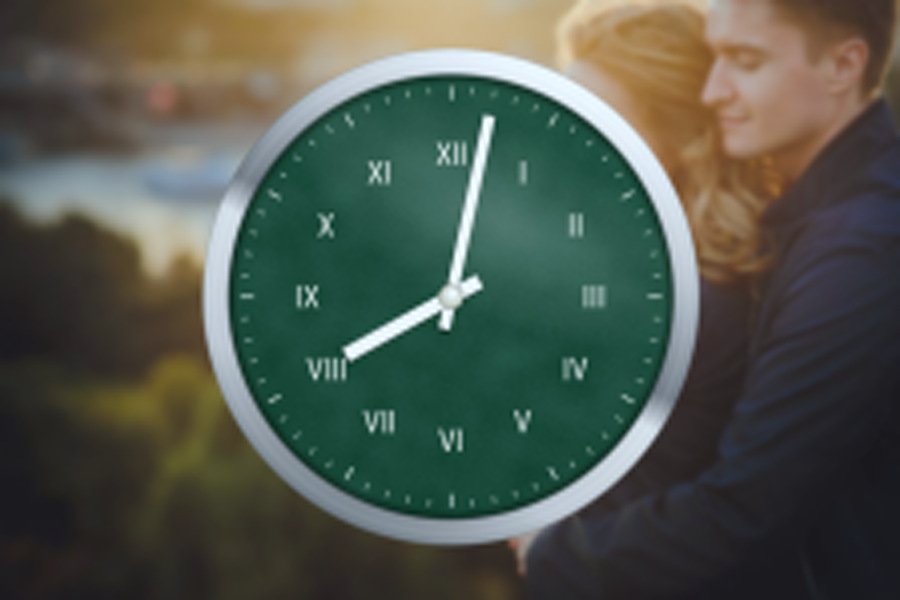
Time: h=8 m=2
